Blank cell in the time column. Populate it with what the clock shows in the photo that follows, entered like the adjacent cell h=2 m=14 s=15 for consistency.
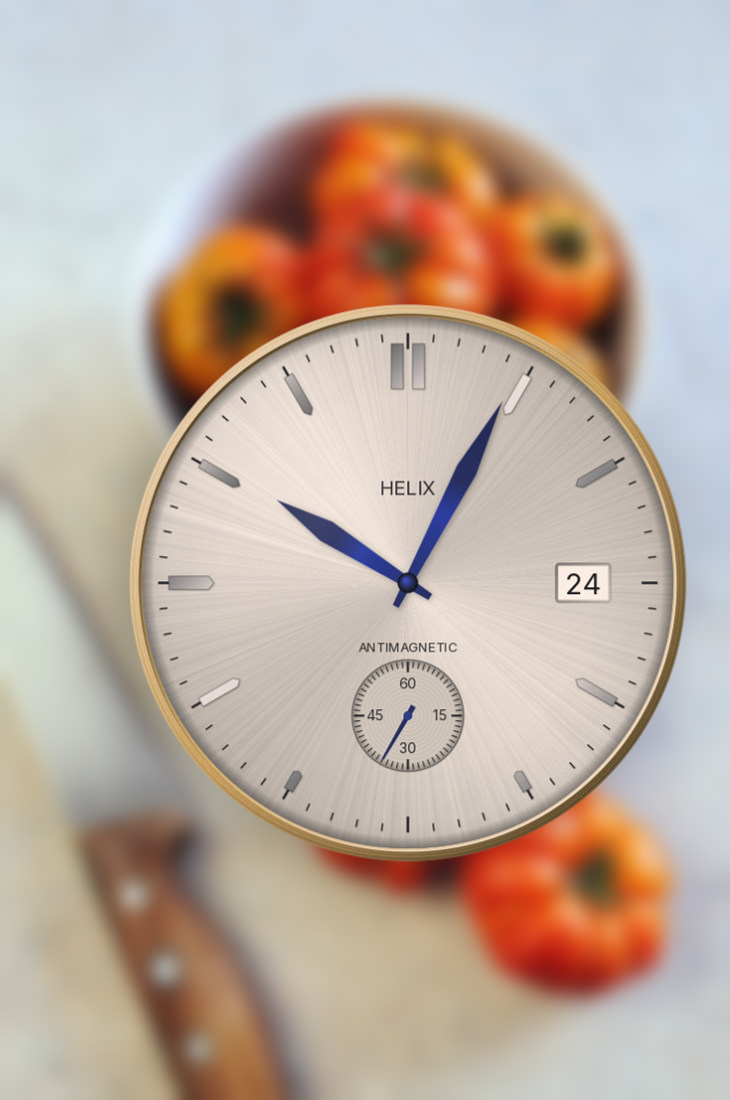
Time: h=10 m=4 s=35
